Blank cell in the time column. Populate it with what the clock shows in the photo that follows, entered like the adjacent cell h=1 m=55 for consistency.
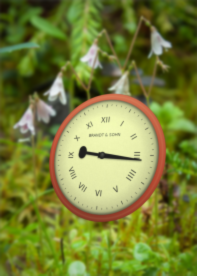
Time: h=9 m=16
